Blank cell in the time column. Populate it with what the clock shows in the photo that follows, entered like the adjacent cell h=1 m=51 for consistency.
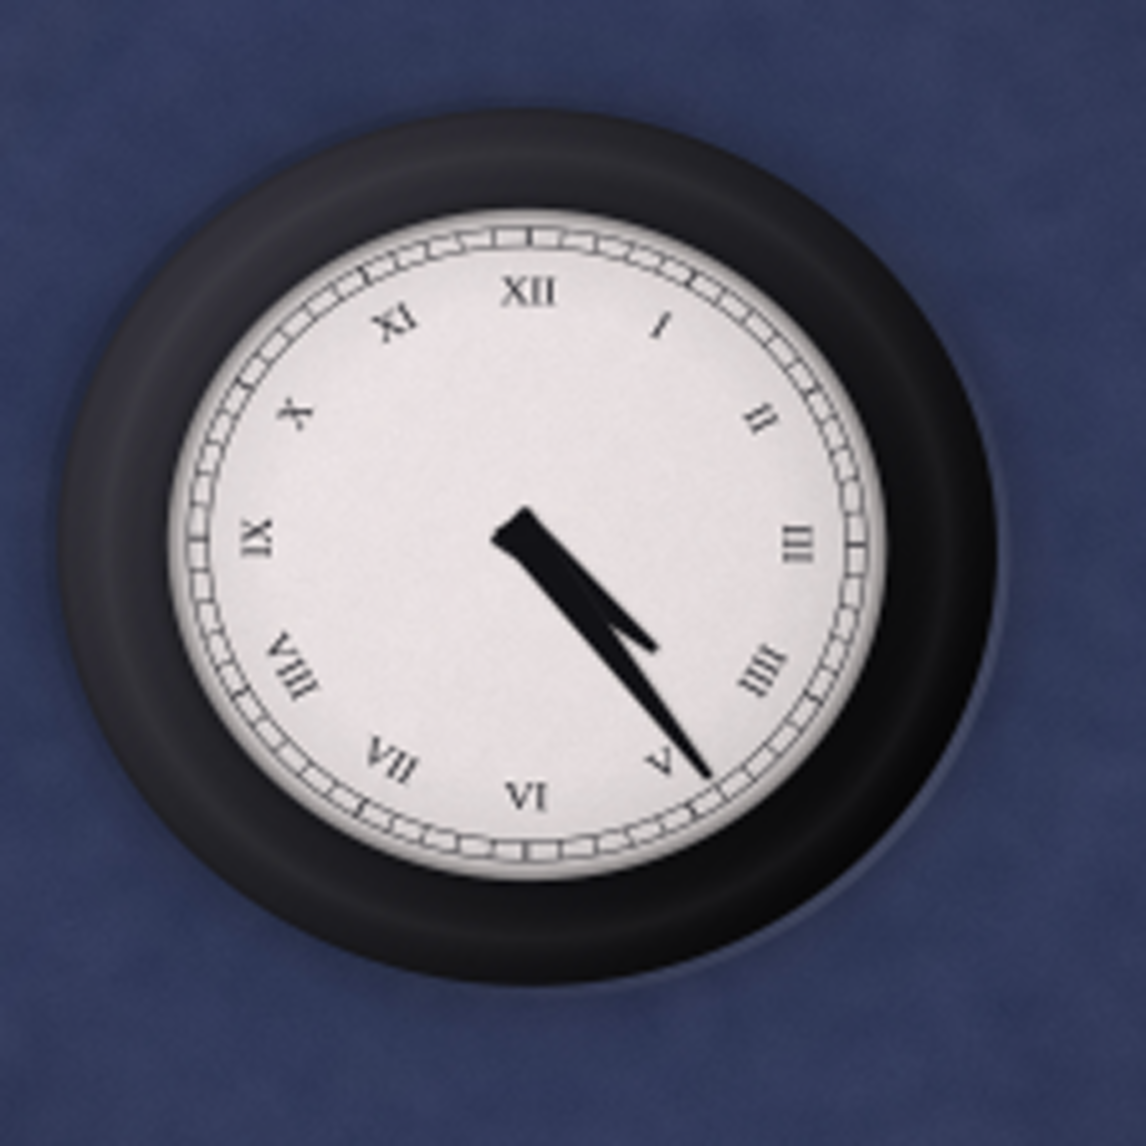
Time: h=4 m=24
